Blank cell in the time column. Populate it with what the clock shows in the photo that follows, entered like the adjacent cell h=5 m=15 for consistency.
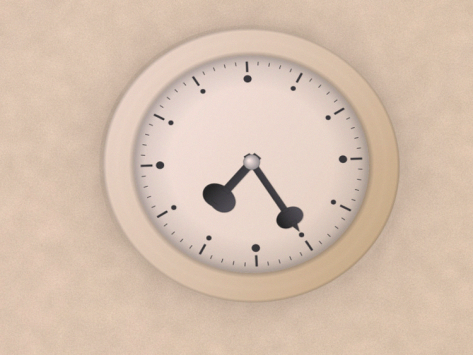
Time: h=7 m=25
